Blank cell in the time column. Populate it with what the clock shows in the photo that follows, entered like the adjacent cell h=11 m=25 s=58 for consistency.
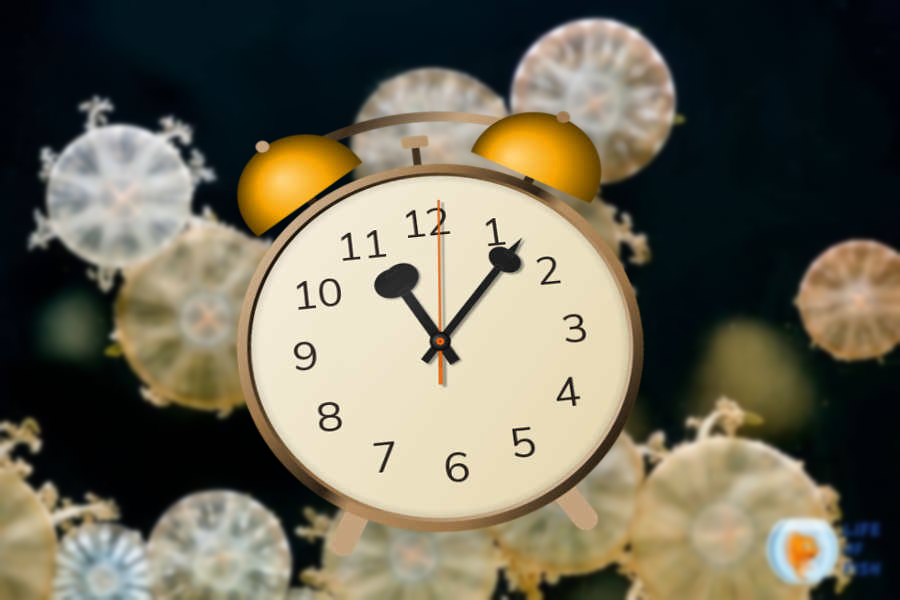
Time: h=11 m=7 s=1
